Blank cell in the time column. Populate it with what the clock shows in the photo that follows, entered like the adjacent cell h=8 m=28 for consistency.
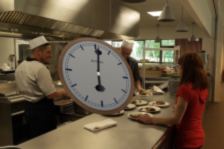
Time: h=6 m=1
